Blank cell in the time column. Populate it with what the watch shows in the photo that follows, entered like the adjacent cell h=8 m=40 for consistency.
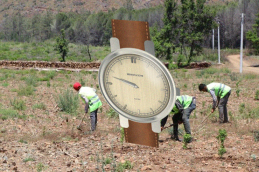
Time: h=9 m=48
